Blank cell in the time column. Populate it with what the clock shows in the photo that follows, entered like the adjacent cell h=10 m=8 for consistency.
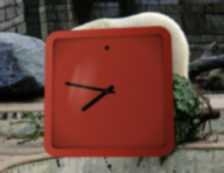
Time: h=7 m=47
